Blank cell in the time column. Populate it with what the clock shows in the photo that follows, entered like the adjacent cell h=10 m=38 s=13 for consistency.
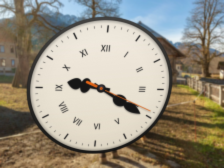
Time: h=9 m=20 s=19
